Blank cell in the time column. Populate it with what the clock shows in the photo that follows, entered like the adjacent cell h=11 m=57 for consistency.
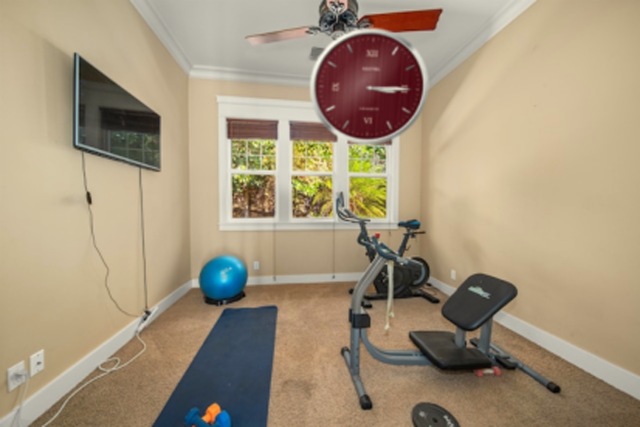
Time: h=3 m=15
